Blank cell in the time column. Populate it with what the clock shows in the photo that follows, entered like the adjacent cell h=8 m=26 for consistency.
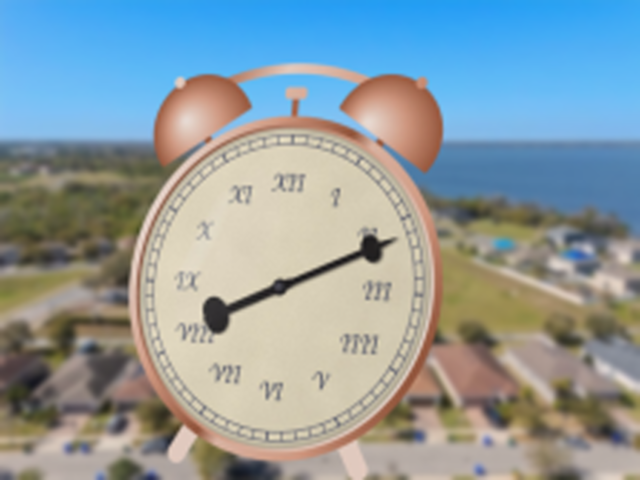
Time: h=8 m=11
